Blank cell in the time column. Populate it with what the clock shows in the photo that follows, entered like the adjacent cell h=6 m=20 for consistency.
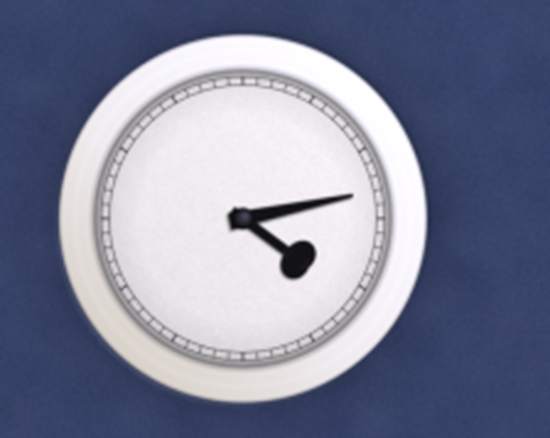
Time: h=4 m=13
